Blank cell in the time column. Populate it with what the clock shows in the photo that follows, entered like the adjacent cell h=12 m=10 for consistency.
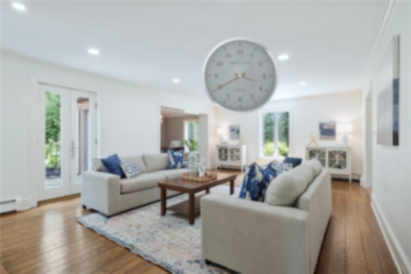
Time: h=3 m=40
